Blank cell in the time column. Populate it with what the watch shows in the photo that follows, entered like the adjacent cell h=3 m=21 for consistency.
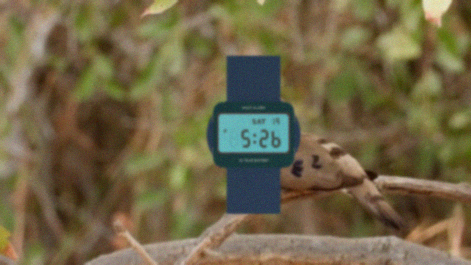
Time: h=5 m=26
